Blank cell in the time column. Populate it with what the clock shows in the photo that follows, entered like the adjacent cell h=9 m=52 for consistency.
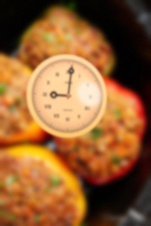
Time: h=9 m=1
